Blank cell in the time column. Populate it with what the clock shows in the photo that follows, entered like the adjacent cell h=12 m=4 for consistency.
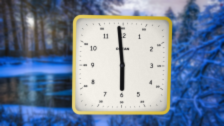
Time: h=5 m=59
